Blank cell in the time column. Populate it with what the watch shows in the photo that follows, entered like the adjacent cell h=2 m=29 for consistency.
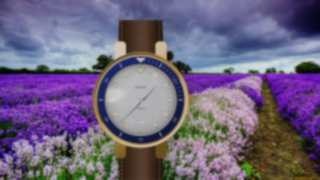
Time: h=1 m=37
